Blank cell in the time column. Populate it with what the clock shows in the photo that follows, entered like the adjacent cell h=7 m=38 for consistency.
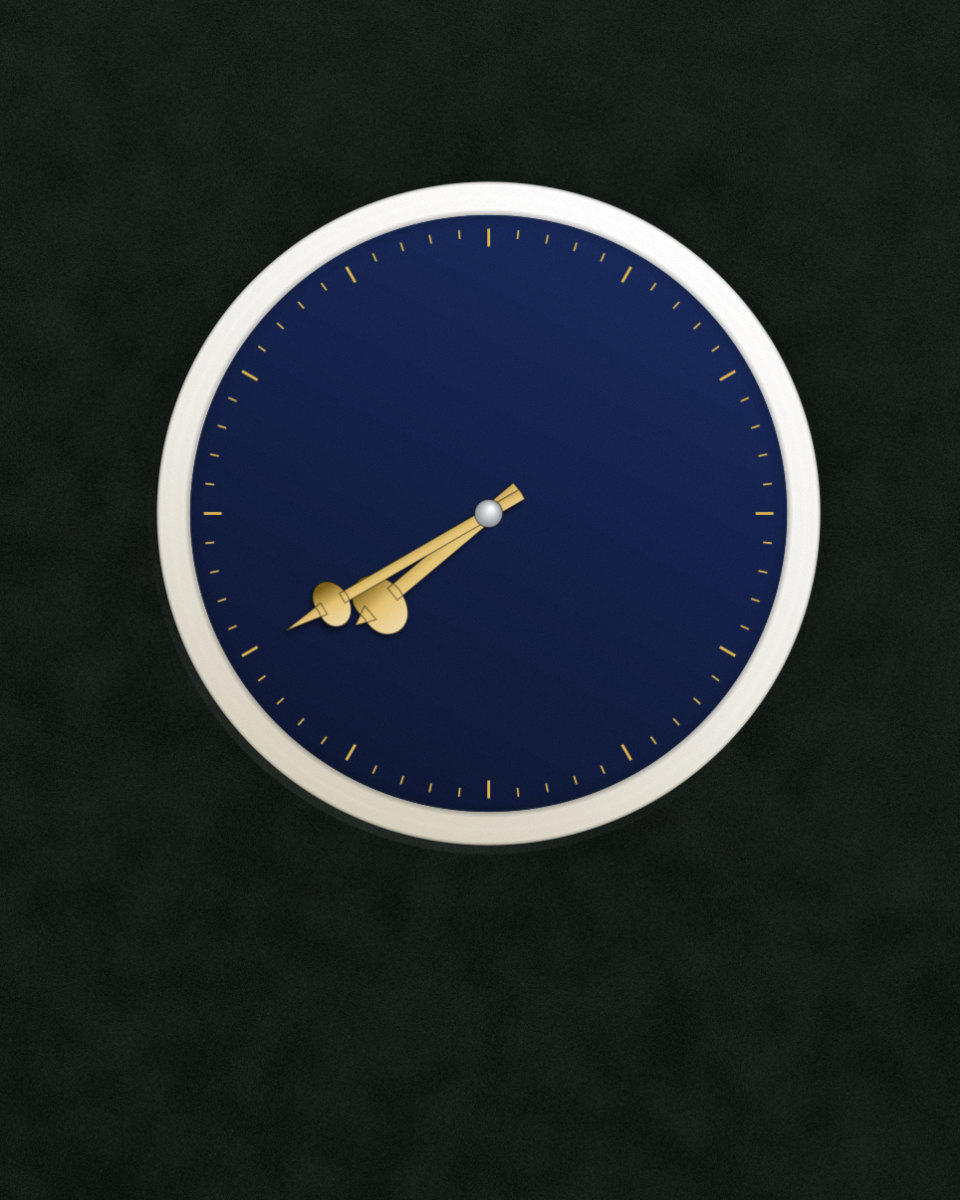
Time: h=7 m=40
